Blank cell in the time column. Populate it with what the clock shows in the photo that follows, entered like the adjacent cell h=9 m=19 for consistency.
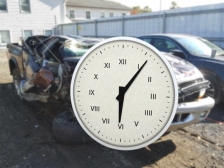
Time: h=6 m=6
